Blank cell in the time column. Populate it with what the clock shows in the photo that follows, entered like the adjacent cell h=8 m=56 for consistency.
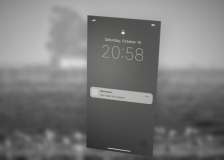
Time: h=20 m=58
